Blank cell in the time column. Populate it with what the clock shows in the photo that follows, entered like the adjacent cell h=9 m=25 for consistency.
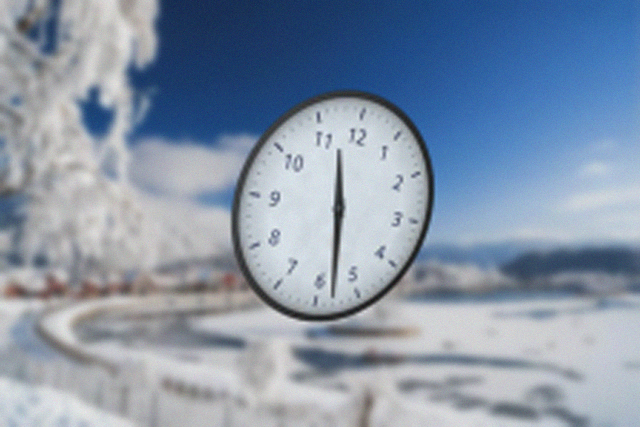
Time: h=11 m=28
